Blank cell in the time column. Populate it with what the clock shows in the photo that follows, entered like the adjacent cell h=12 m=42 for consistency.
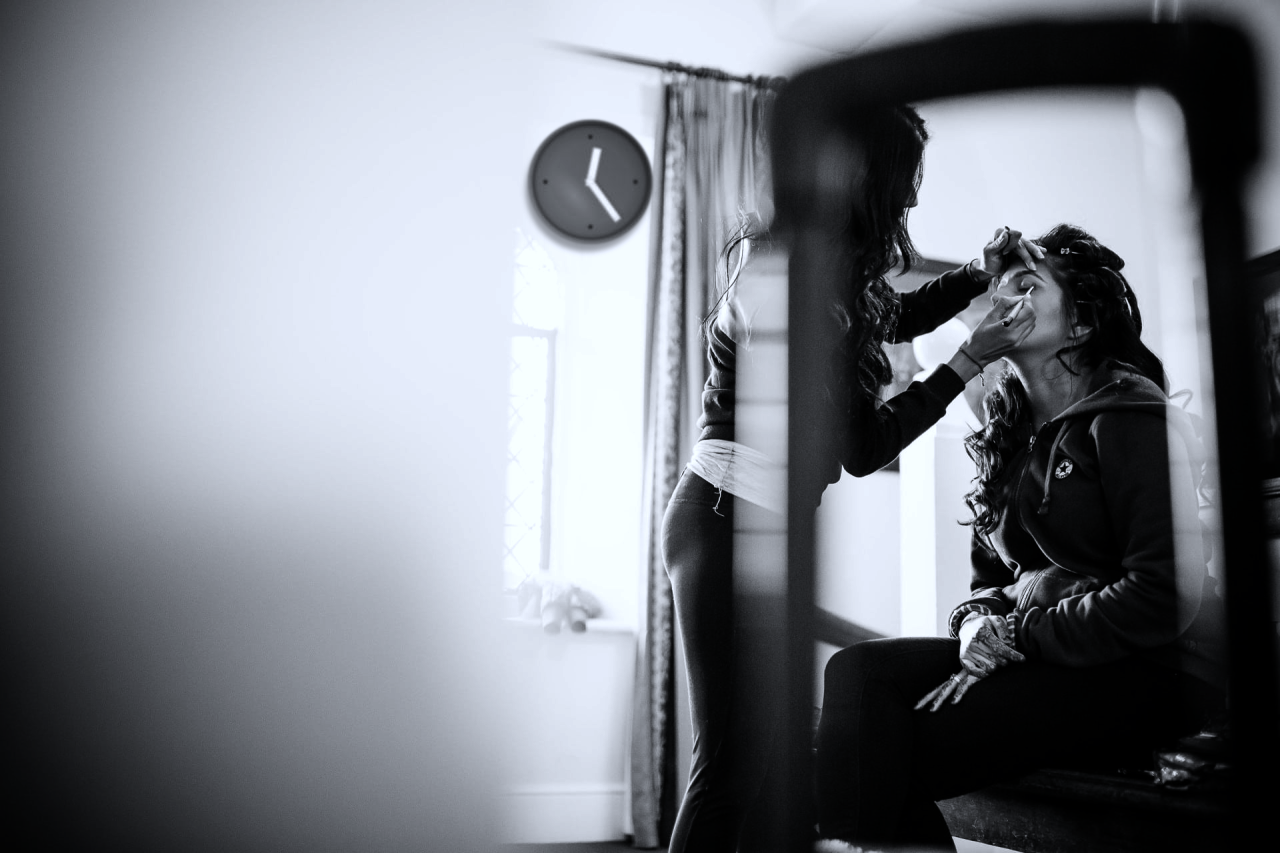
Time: h=12 m=24
